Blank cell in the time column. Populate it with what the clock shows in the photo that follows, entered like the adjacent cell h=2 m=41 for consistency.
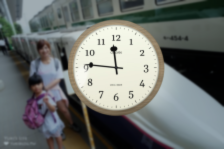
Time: h=11 m=46
